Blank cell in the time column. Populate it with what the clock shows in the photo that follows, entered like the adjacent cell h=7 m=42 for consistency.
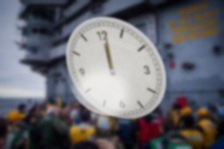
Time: h=12 m=1
